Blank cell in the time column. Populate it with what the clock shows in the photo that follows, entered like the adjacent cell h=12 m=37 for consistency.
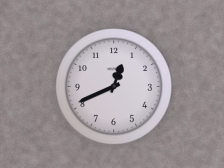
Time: h=12 m=41
